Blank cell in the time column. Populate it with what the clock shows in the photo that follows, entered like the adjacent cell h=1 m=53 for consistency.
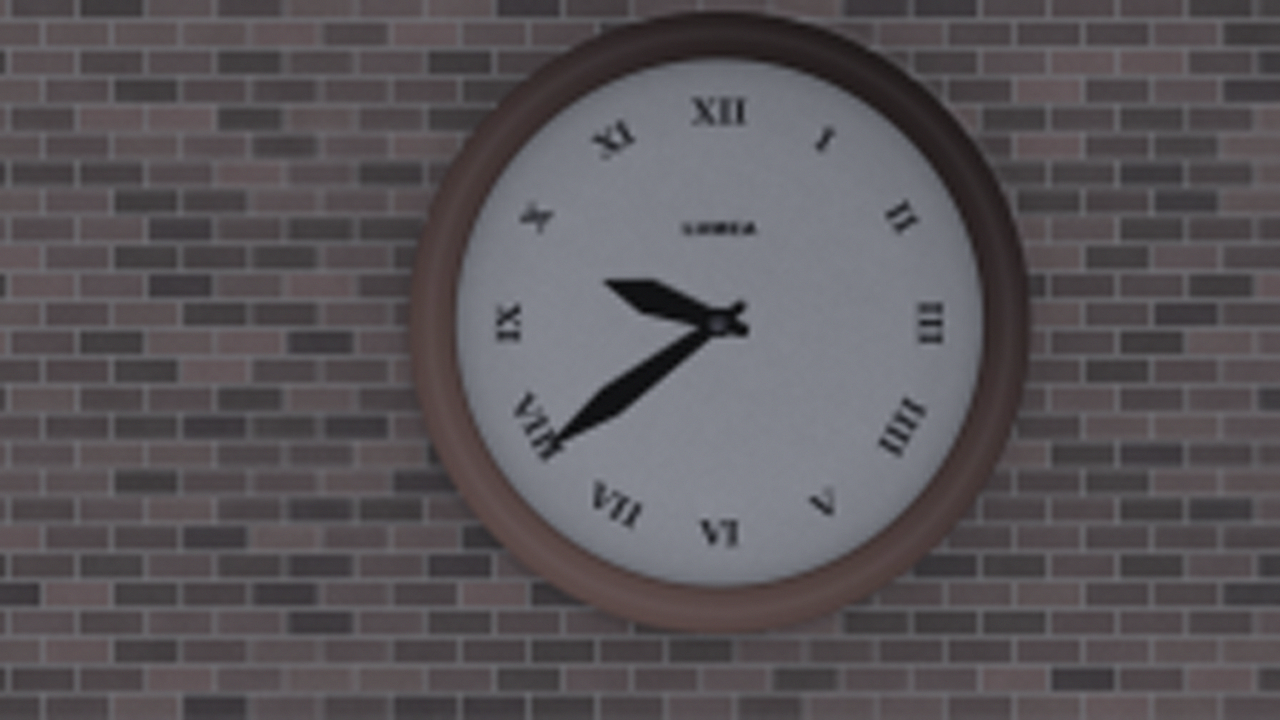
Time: h=9 m=39
